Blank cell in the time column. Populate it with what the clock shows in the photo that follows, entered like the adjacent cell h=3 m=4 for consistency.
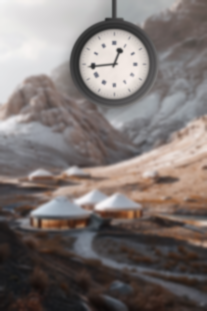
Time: h=12 m=44
